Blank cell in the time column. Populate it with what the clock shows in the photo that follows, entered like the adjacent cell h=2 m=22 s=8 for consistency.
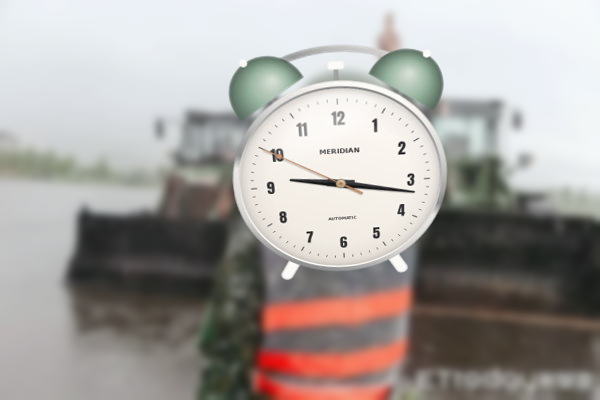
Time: h=9 m=16 s=50
